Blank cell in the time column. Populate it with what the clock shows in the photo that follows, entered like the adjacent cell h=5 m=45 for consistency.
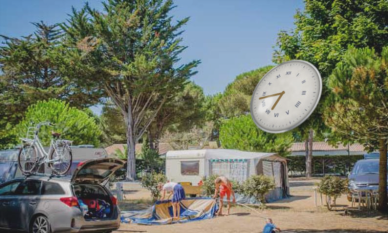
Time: h=6 m=43
